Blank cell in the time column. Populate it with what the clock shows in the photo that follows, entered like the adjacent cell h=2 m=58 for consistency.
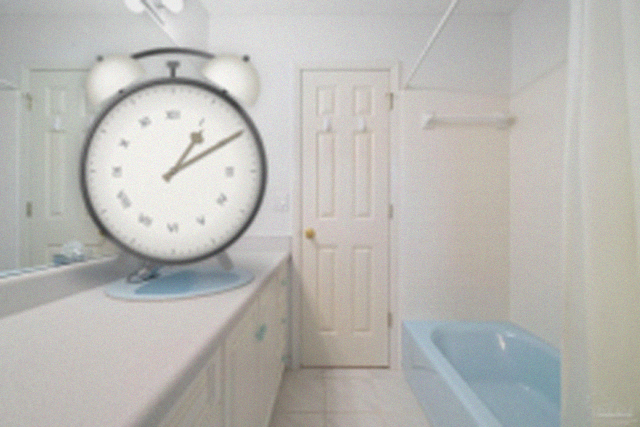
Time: h=1 m=10
